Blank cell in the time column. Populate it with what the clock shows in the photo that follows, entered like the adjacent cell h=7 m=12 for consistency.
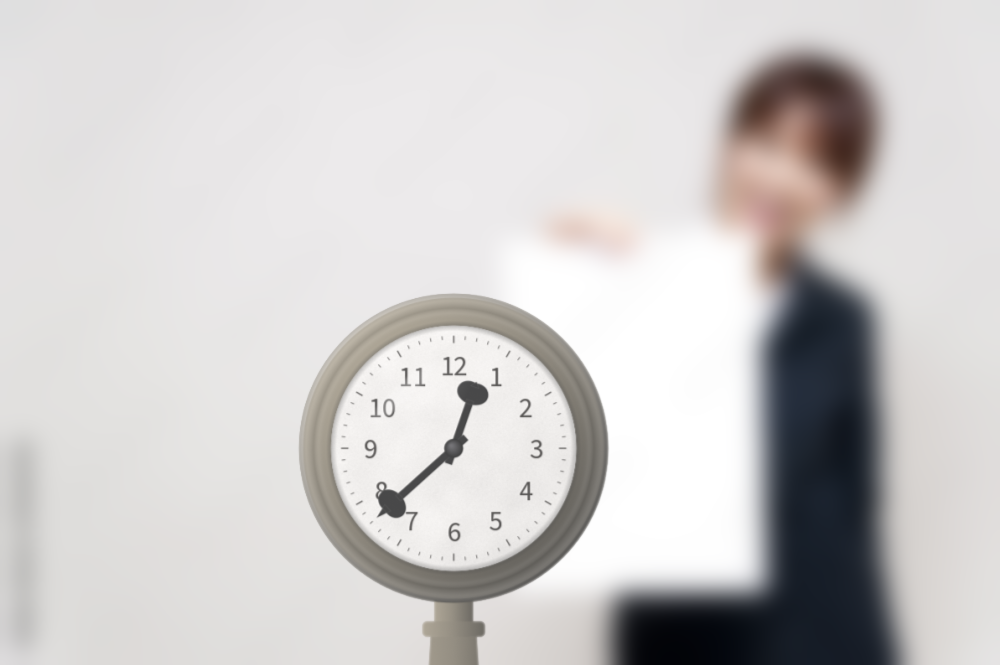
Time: h=12 m=38
